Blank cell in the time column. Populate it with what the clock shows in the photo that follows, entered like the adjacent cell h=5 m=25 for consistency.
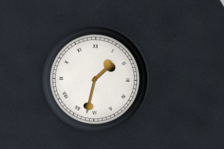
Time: h=1 m=32
